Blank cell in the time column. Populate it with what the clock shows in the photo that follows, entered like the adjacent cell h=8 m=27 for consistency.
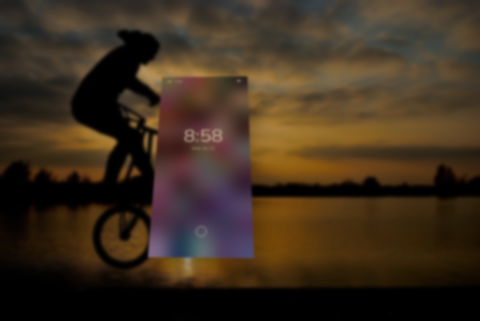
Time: h=8 m=58
